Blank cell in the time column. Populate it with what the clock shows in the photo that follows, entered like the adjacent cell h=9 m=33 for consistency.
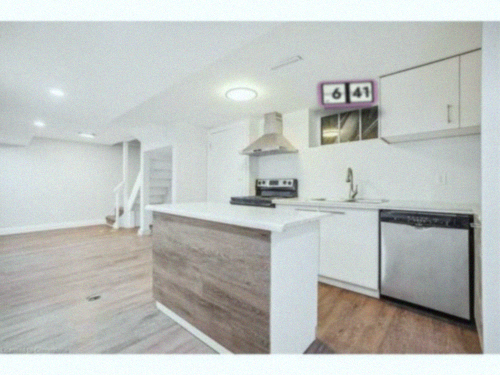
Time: h=6 m=41
